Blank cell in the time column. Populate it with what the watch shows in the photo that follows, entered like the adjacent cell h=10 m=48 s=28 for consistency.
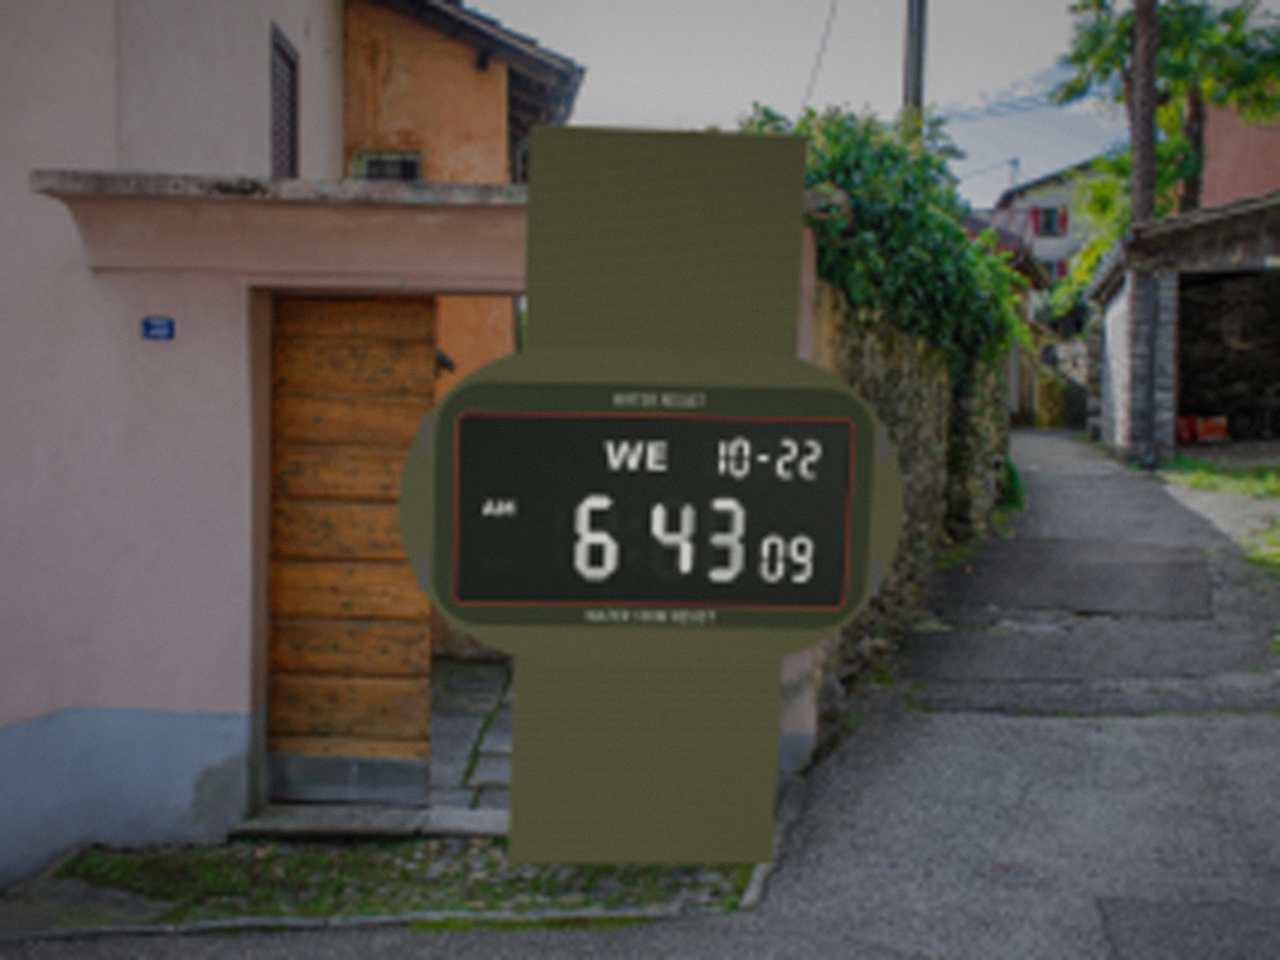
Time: h=6 m=43 s=9
